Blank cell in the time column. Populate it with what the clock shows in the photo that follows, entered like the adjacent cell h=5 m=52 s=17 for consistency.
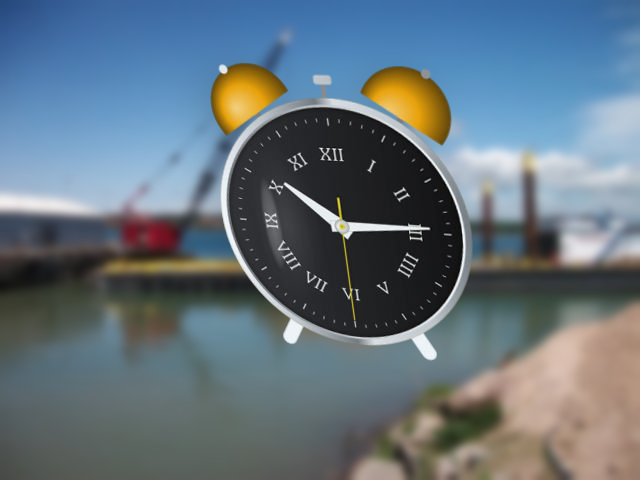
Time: h=10 m=14 s=30
